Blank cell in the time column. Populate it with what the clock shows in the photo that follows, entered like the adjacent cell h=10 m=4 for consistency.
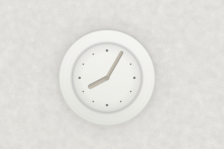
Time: h=8 m=5
